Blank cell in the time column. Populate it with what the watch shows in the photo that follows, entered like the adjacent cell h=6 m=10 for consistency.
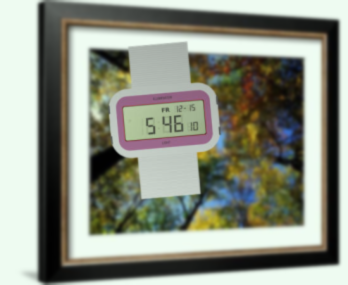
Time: h=5 m=46
